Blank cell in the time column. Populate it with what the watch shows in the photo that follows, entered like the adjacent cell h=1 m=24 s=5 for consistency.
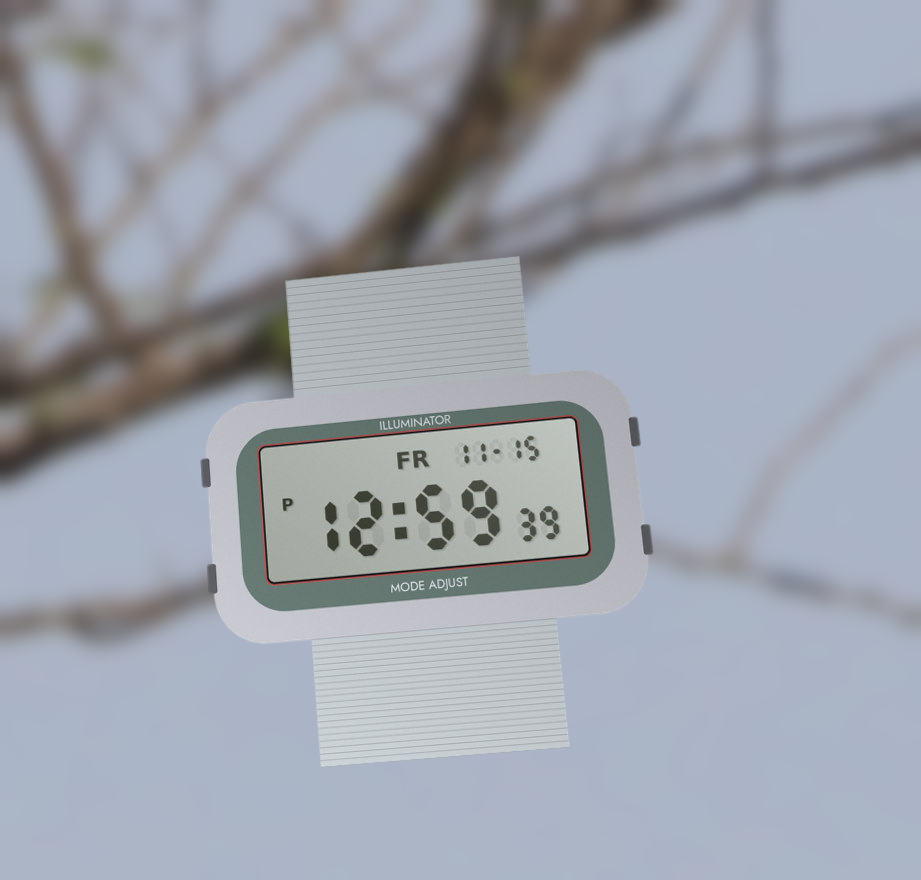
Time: h=12 m=59 s=39
